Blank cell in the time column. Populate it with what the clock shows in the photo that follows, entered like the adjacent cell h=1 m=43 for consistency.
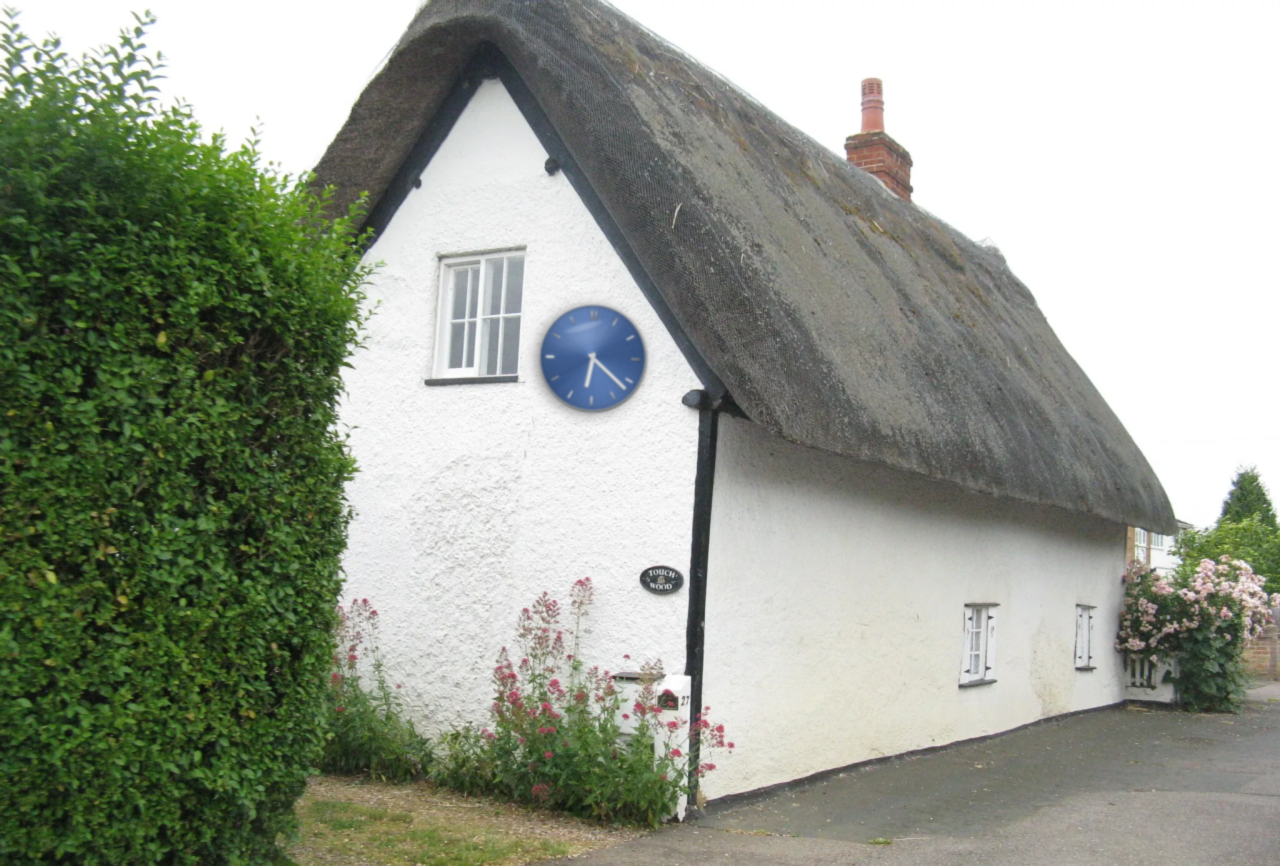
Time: h=6 m=22
